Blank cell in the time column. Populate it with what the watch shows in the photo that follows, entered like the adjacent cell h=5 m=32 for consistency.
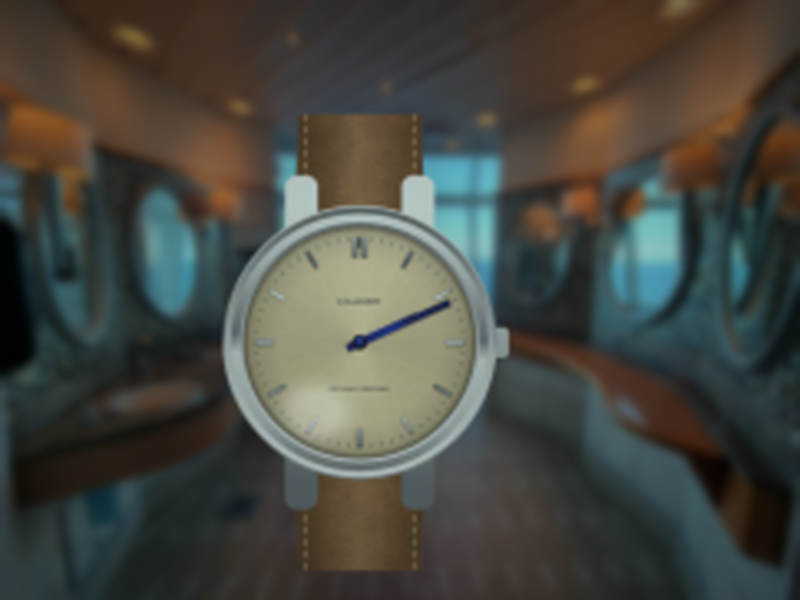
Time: h=2 m=11
